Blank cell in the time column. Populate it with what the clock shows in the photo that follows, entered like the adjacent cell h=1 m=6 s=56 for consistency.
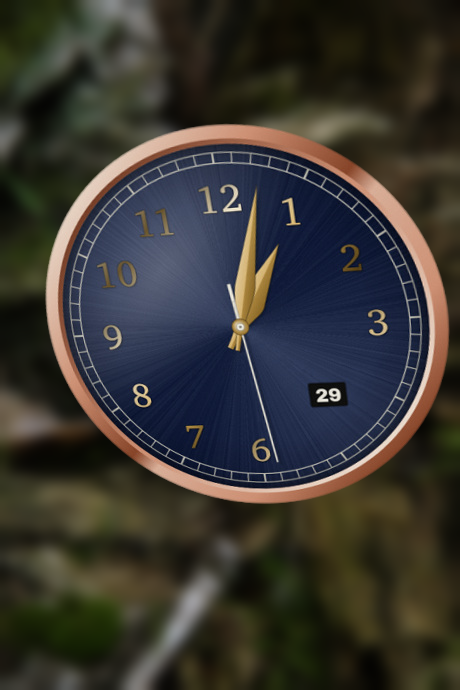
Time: h=1 m=2 s=29
